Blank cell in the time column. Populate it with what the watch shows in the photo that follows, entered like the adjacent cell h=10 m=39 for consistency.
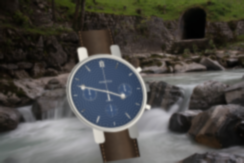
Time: h=3 m=48
